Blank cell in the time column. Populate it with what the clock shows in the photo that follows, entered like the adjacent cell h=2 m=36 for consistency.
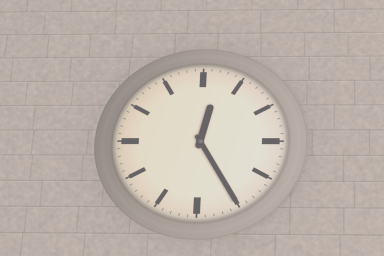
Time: h=12 m=25
